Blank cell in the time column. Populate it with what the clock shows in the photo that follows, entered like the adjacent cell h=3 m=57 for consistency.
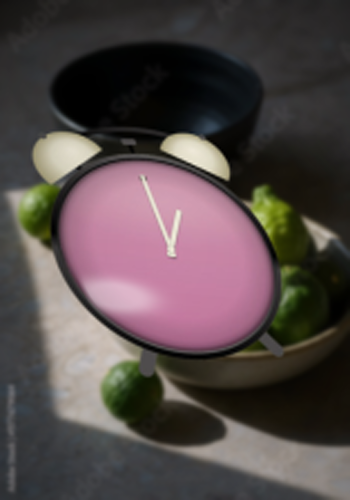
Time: h=1 m=0
